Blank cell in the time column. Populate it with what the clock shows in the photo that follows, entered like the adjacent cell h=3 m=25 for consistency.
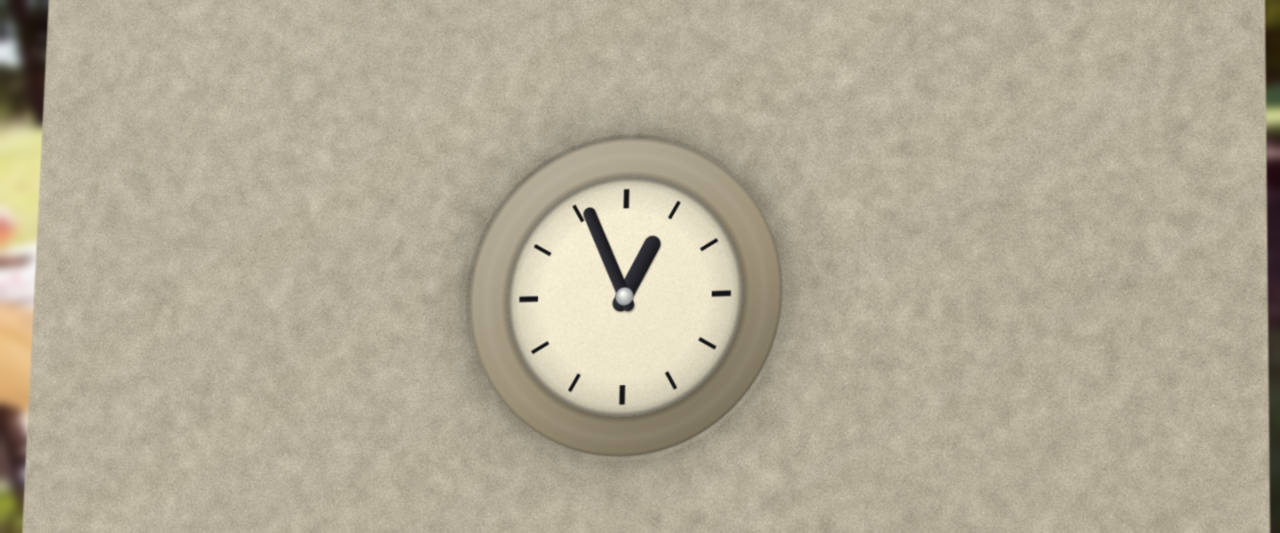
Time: h=12 m=56
